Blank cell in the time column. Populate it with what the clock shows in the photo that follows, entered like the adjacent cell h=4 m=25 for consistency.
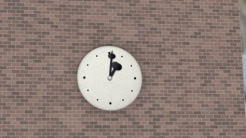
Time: h=1 m=1
